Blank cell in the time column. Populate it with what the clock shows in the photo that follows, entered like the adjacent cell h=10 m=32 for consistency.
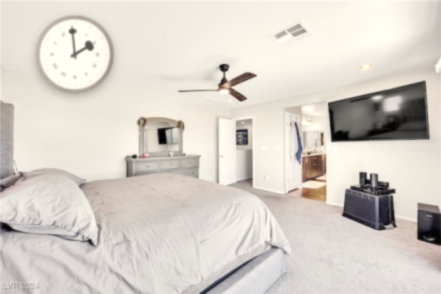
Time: h=1 m=59
